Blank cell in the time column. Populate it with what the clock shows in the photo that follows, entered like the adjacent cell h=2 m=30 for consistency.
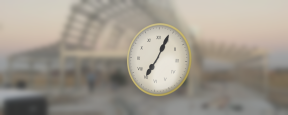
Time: h=7 m=4
